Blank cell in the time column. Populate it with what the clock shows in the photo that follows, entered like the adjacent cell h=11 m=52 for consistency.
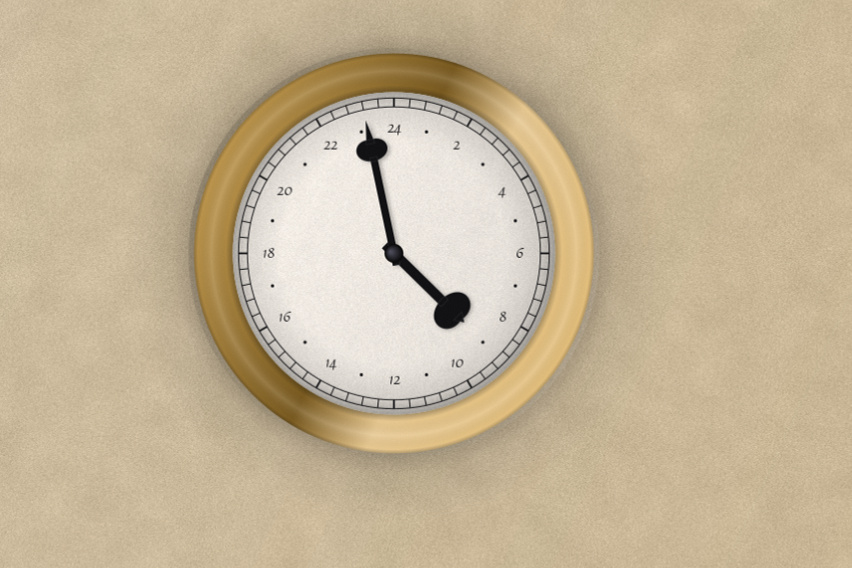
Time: h=8 m=58
